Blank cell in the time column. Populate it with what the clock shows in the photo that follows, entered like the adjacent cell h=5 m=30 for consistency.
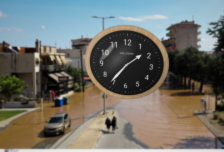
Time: h=1 m=36
